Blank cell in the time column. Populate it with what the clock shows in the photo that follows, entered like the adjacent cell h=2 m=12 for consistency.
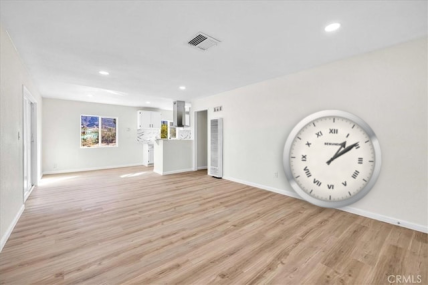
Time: h=1 m=9
